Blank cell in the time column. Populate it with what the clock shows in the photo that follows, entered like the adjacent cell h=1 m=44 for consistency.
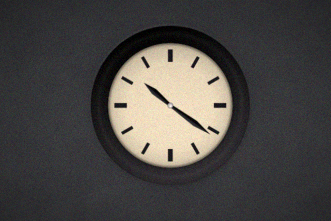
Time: h=10 m=21
